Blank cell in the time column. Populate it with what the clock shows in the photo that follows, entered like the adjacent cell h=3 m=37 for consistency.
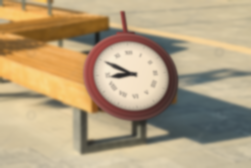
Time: h=8 m=50
